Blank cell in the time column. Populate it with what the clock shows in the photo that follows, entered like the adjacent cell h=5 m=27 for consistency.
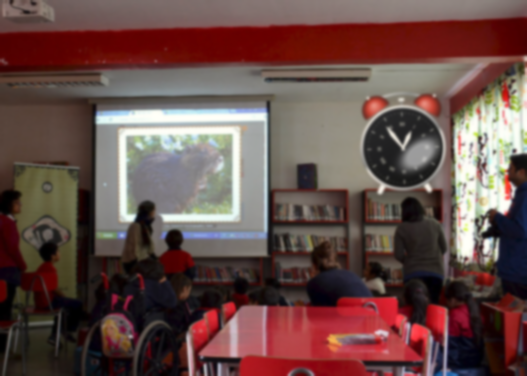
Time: h=12 m=54
